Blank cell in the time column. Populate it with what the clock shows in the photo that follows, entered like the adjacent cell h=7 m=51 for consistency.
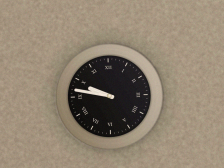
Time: h=9 m=47
